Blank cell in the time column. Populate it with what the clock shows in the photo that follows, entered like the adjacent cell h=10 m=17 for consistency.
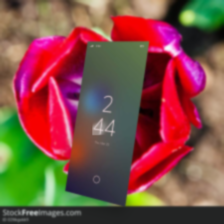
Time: h=2 m=44
